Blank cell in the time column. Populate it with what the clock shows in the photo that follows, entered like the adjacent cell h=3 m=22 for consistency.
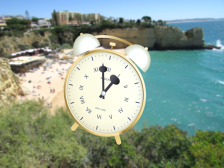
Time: h=12 m=58
